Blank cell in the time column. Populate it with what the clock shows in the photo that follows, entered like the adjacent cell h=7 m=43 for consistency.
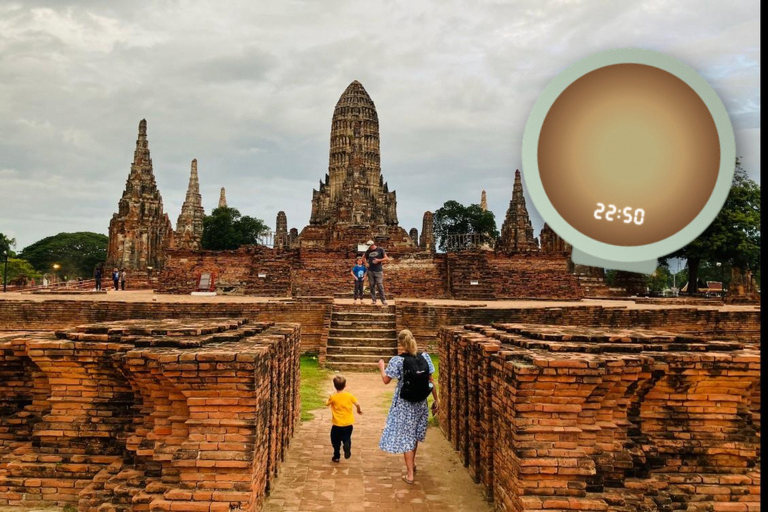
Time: h=22 m=50
